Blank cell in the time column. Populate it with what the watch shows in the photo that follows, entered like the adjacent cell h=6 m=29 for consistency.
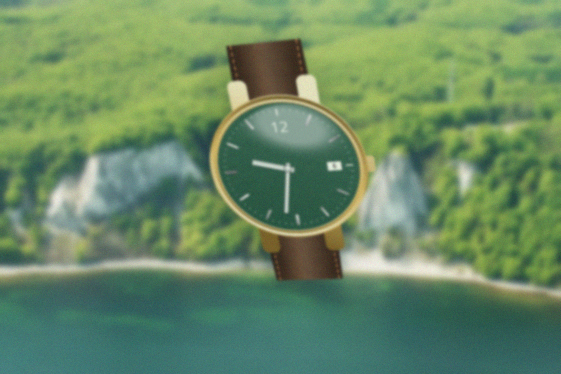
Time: h=9 m=32
